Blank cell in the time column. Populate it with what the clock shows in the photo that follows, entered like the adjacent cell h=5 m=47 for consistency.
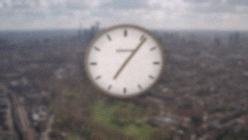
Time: h=7 m=6
